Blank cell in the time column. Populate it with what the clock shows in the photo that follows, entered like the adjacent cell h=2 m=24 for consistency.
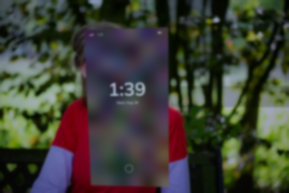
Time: h=1 m=39
